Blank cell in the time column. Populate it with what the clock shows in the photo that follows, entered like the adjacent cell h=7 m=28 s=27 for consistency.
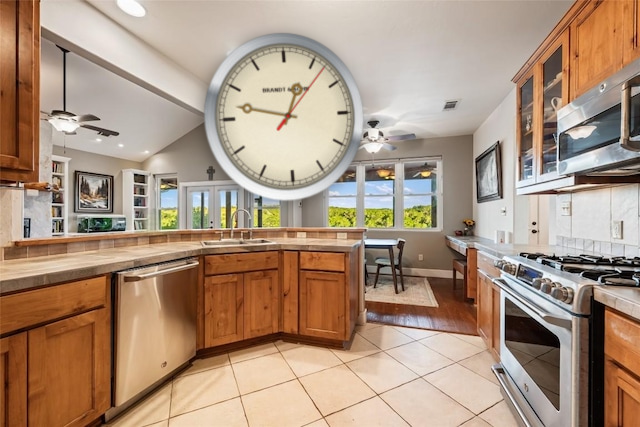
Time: h=12 m=47 s=7
